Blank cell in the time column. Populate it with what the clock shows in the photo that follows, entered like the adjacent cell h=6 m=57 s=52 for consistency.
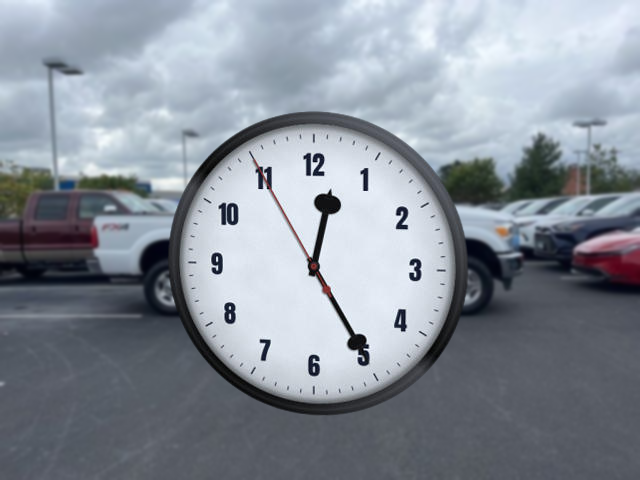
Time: h=12 m=24 s=55
